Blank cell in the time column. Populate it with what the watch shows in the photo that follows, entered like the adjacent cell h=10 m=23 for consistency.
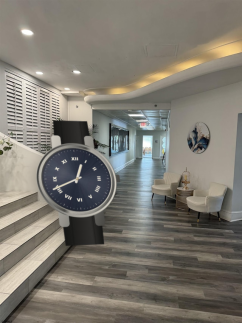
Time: h=12 m=41
